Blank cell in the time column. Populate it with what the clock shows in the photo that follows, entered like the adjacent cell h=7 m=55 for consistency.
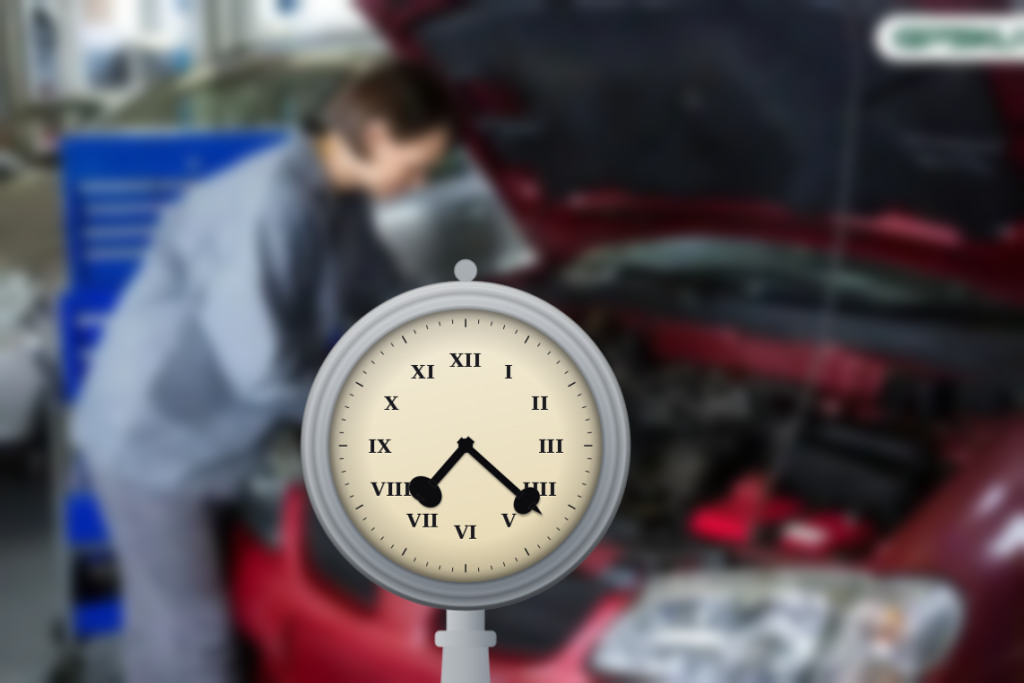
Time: h=7 m=22
